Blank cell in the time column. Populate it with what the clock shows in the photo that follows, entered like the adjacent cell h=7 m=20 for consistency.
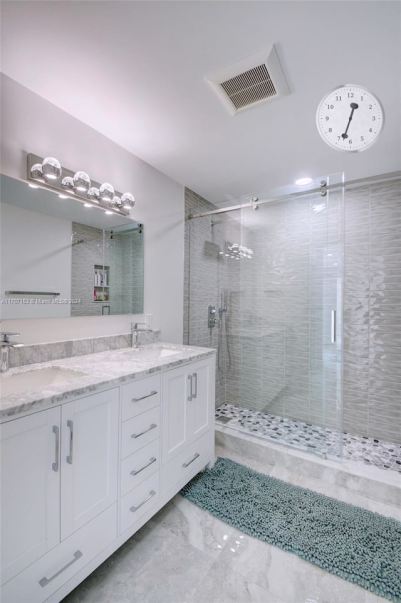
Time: h=12 m=33
